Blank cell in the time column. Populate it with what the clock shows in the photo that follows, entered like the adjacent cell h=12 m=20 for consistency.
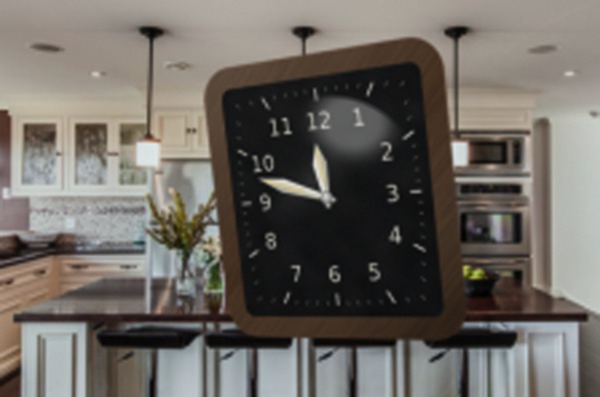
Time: h=11 m=48
